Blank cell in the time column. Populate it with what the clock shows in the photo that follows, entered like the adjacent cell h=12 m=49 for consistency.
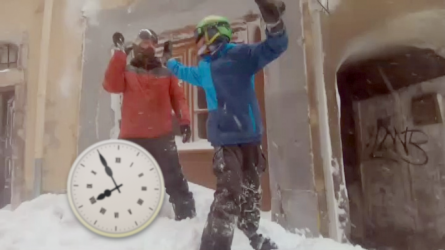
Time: h=7 m=55
